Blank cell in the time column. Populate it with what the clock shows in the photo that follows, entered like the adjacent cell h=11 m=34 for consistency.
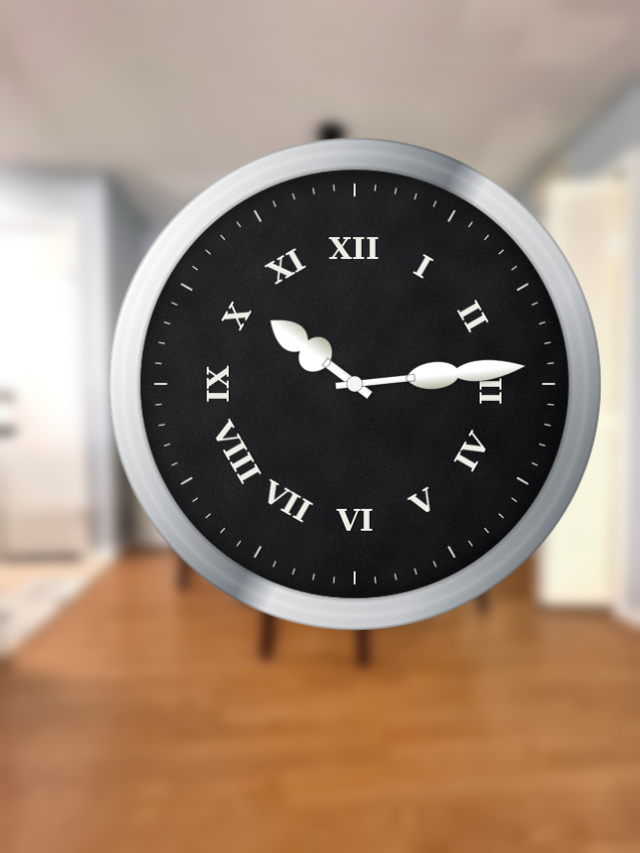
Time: h=10 m=14
